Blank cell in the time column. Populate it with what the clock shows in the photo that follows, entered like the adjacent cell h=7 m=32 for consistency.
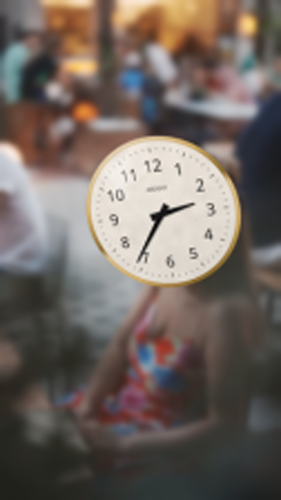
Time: h=2 m=36
